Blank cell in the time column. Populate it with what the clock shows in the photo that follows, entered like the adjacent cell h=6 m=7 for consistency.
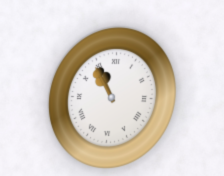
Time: h=10 m=54
